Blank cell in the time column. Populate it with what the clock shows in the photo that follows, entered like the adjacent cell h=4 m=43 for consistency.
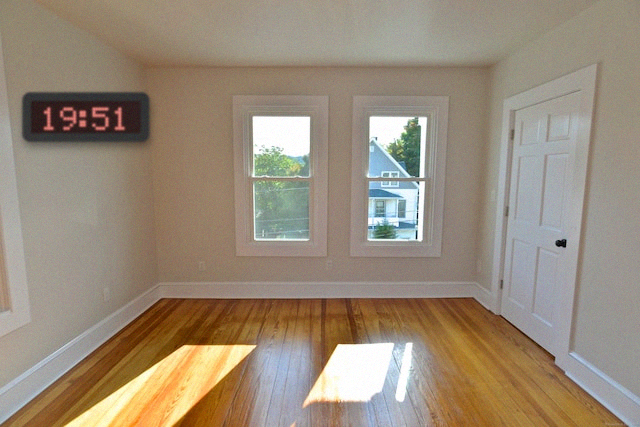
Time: h=19 m=51
